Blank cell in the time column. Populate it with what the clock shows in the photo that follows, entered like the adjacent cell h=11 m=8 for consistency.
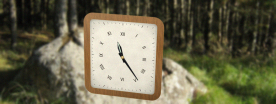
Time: h=11 m=24
